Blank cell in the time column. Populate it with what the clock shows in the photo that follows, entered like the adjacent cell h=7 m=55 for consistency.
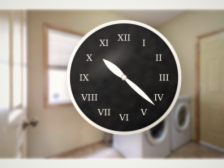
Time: h=10 m=22
